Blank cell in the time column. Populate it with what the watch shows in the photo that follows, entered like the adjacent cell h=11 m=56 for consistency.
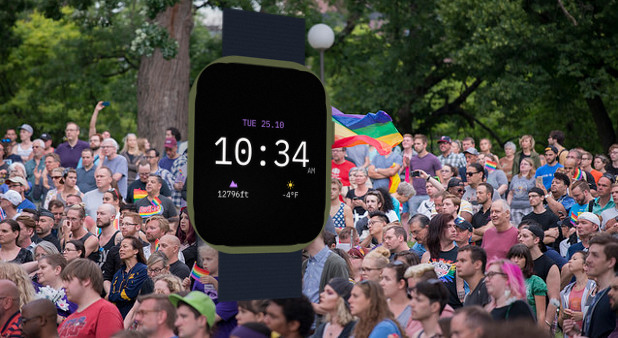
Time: h=10 m=34
